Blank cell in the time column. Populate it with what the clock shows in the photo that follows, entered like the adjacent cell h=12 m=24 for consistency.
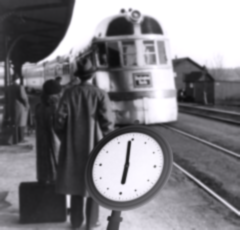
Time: h=5 m=59
